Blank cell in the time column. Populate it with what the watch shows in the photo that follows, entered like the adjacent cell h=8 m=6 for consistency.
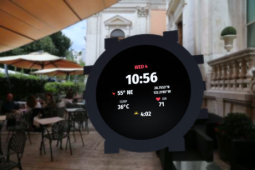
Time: h=10 m=56
